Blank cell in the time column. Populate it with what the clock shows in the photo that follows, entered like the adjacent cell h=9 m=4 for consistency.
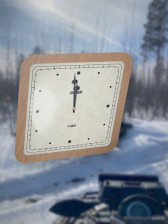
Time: h=11 m=59
